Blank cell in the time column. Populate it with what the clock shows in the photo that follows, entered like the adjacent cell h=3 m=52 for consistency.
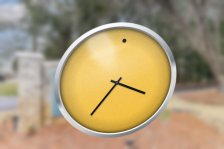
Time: h=3 m=35
